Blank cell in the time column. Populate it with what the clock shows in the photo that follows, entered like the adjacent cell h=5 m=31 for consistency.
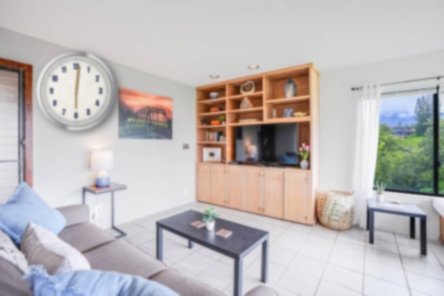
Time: h=6 m=1
